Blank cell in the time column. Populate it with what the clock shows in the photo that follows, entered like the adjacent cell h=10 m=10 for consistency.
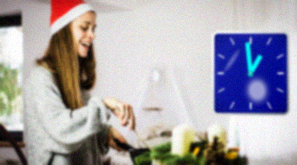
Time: h=12 m=59
